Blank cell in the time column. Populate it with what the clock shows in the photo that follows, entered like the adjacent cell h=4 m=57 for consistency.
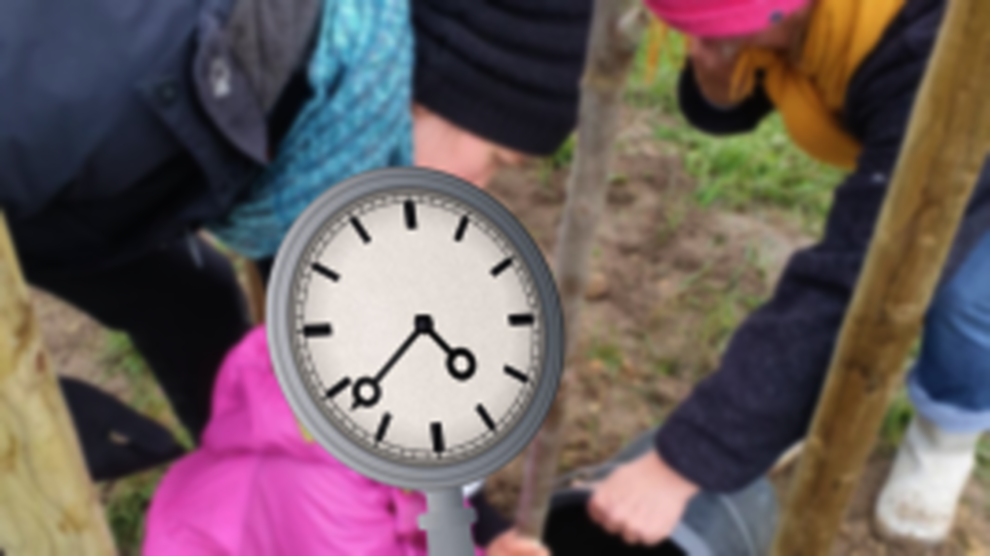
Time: h=4 m=38
